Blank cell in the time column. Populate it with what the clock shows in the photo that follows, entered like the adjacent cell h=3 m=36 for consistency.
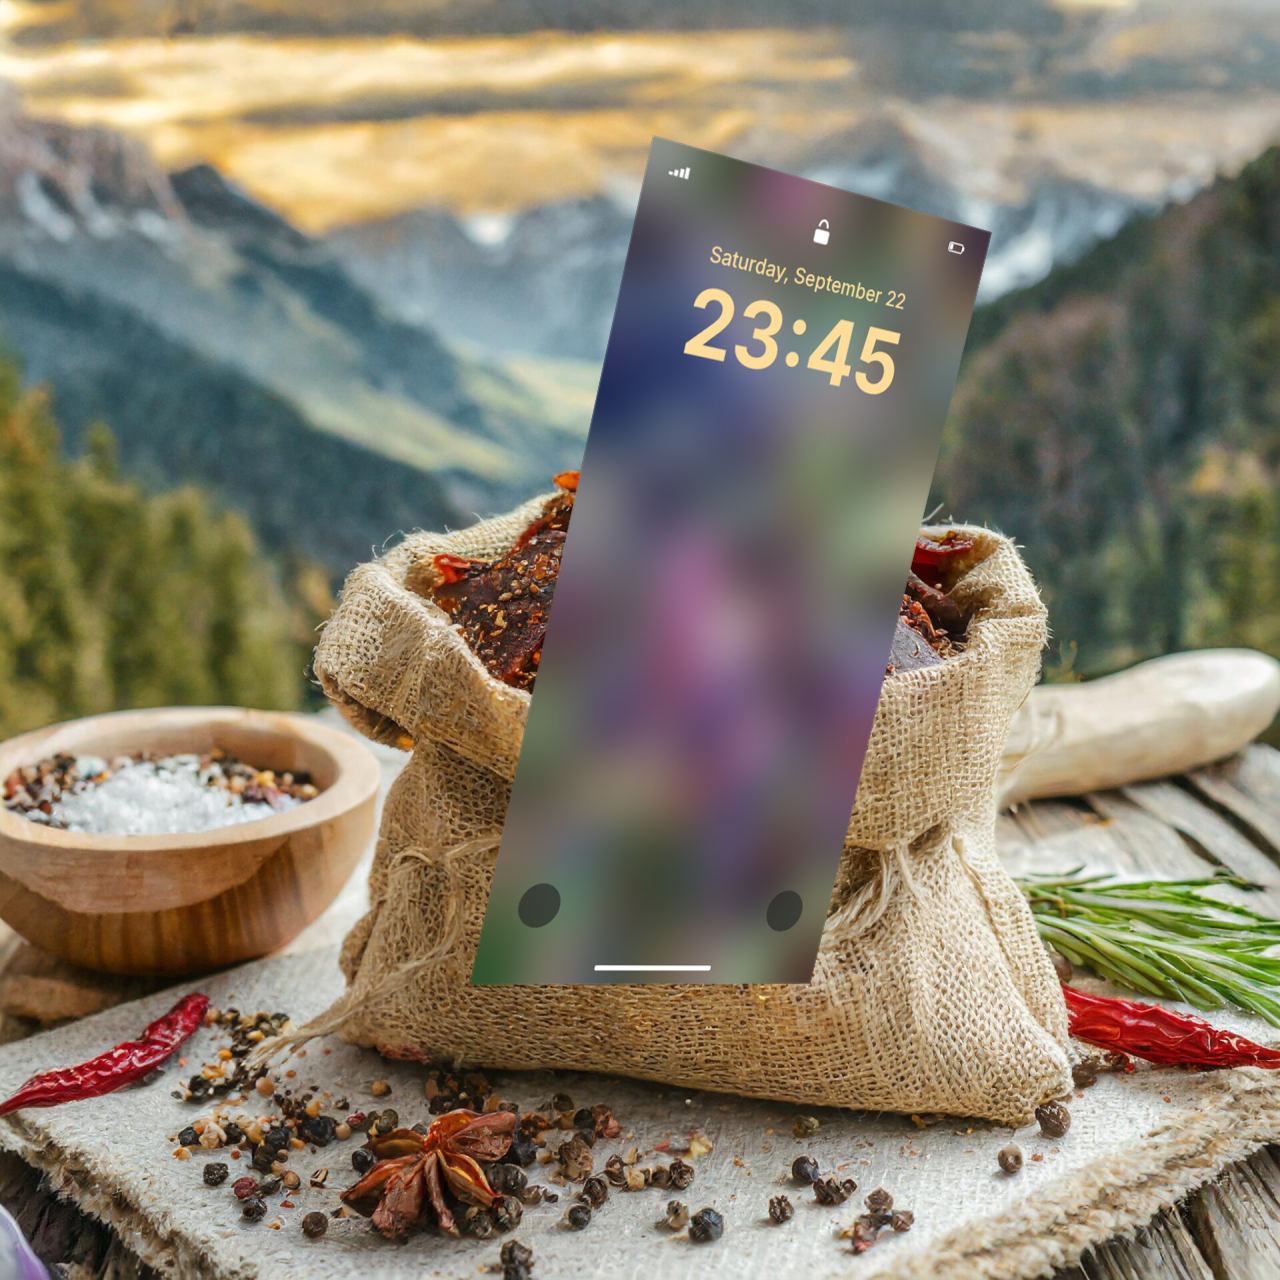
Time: h=23 m=45
